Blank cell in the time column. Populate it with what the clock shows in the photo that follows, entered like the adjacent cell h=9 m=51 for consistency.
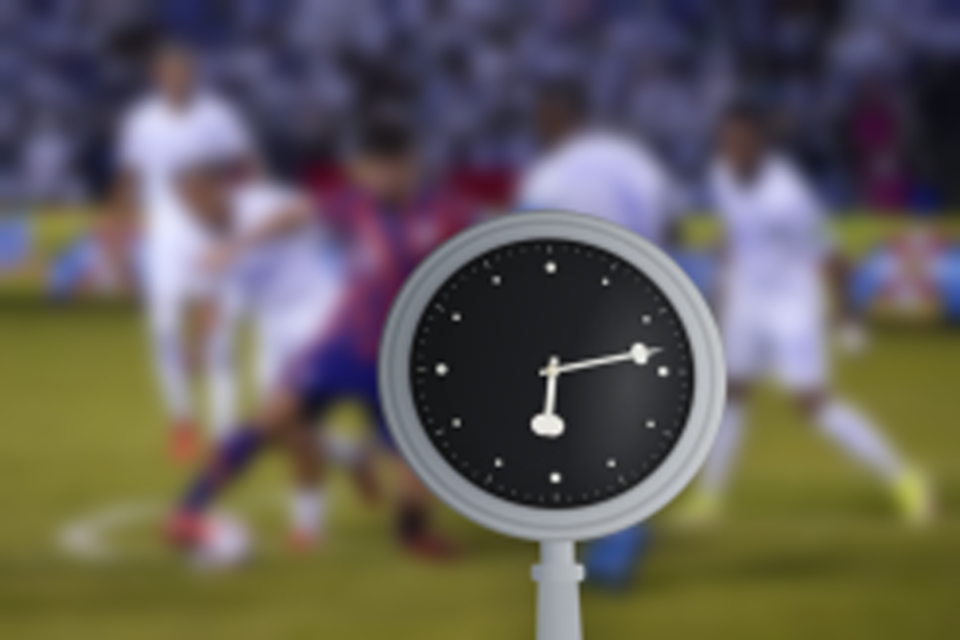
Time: h=6 m=13
